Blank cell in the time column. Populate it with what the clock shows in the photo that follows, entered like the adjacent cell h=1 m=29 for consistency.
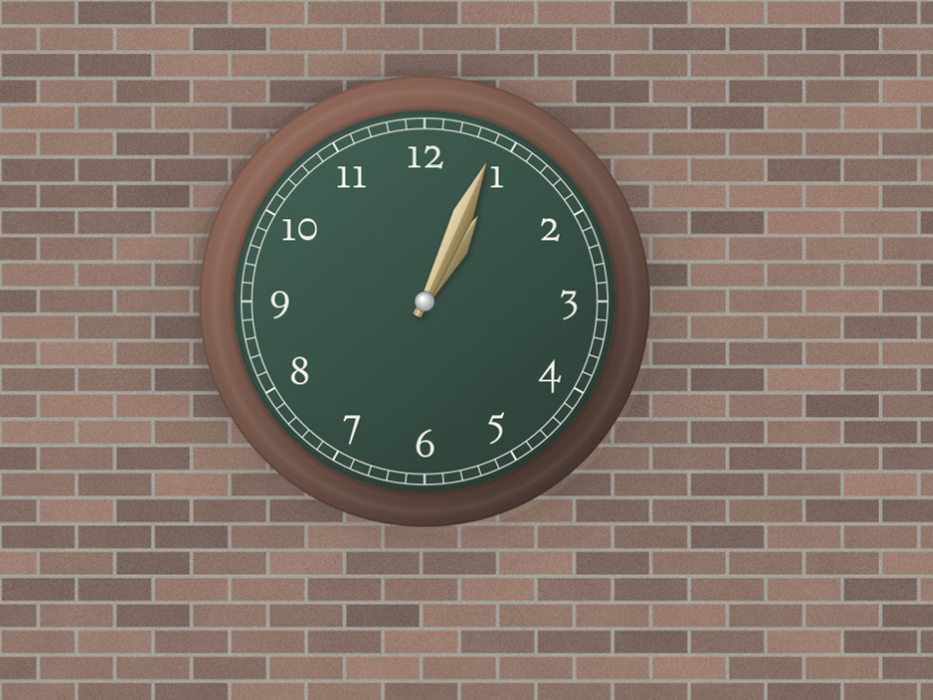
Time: h=1 m=4
